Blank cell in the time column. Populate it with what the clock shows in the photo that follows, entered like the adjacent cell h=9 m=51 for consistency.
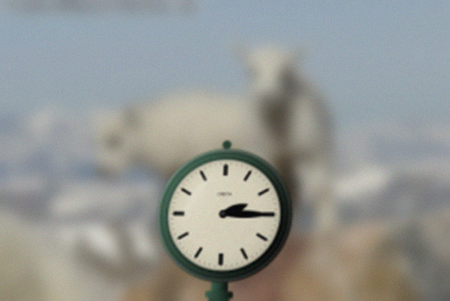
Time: h=2 m=15
